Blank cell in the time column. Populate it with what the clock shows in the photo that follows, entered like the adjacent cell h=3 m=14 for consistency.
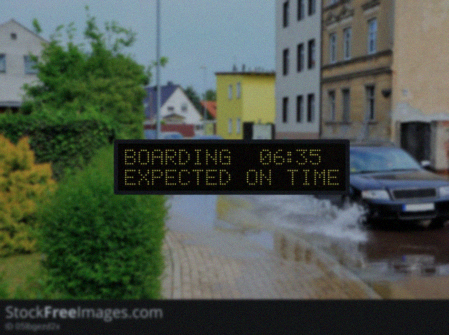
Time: h=6 m=35
